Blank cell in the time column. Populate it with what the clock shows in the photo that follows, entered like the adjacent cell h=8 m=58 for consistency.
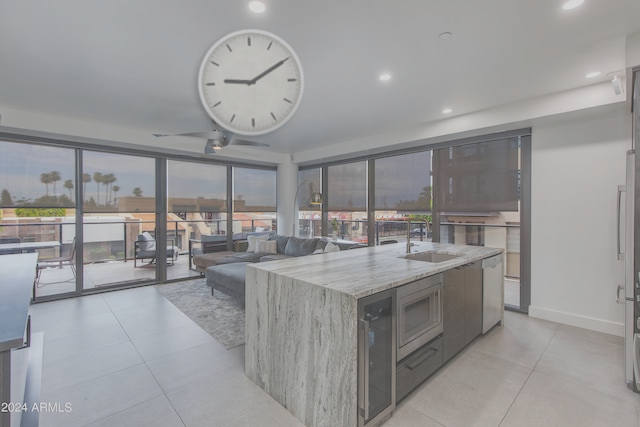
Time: h=9 m=10
